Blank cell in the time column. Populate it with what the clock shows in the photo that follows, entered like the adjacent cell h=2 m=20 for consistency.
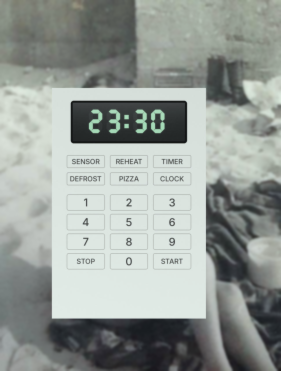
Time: h=23 m=30
